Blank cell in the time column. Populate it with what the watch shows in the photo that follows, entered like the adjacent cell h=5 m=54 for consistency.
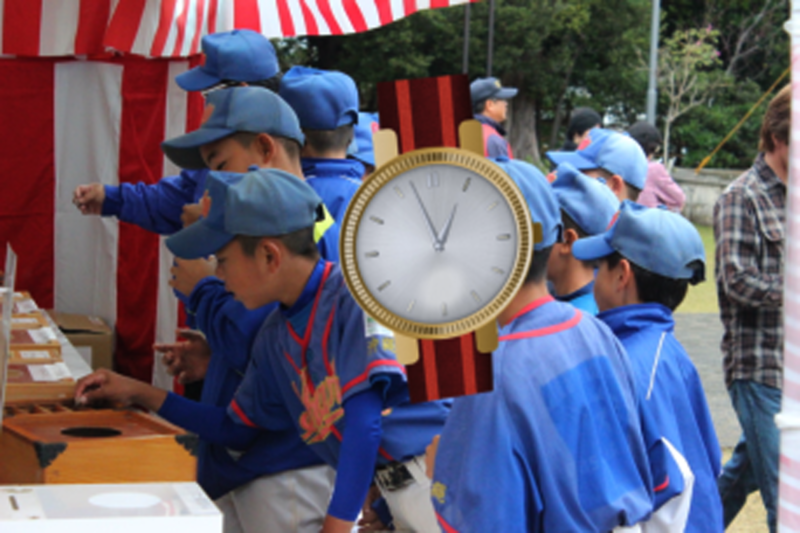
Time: h=12 m=57
